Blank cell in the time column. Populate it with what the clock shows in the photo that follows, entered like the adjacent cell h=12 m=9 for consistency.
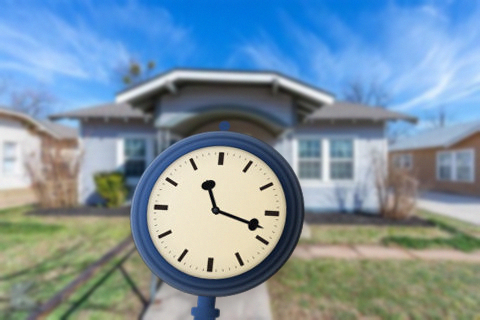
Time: h=11 m=18
